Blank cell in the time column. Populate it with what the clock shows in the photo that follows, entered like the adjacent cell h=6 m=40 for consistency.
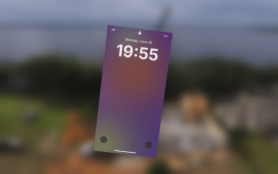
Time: h=19 m=55
